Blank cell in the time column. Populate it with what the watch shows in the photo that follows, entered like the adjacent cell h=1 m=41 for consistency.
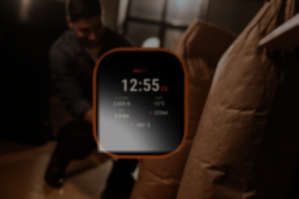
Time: h=12 m=55
